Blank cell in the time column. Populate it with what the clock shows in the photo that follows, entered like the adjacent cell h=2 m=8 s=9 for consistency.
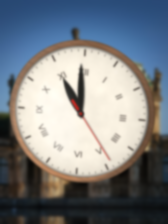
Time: h=10 m=59 s=24
